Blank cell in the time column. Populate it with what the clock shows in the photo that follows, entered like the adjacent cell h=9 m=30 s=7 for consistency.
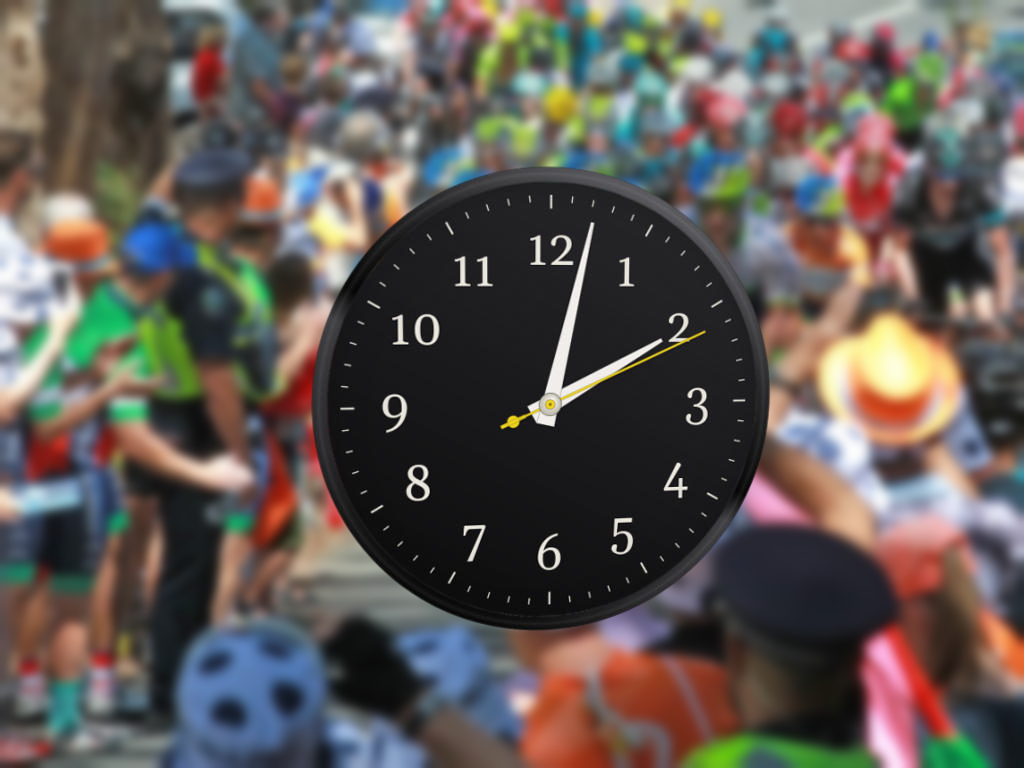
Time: h=2 m=2 s=11
